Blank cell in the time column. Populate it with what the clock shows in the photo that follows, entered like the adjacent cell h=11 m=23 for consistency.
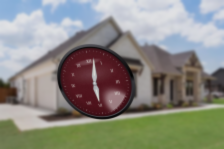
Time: h=6 m=2
